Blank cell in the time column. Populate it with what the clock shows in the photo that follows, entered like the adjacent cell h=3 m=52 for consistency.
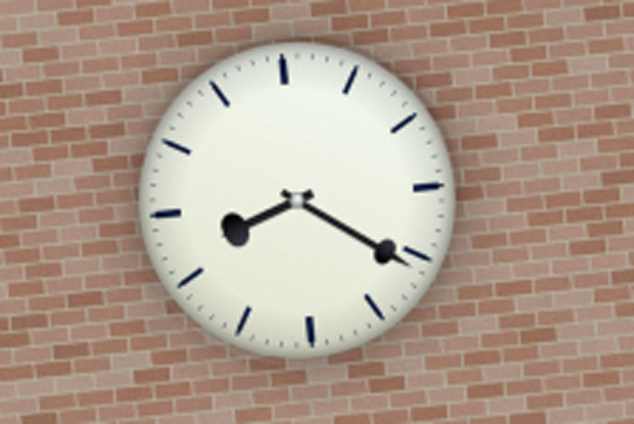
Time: h=8 m=21
